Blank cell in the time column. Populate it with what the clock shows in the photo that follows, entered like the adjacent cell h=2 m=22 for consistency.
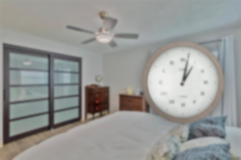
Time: h=1 m=2
